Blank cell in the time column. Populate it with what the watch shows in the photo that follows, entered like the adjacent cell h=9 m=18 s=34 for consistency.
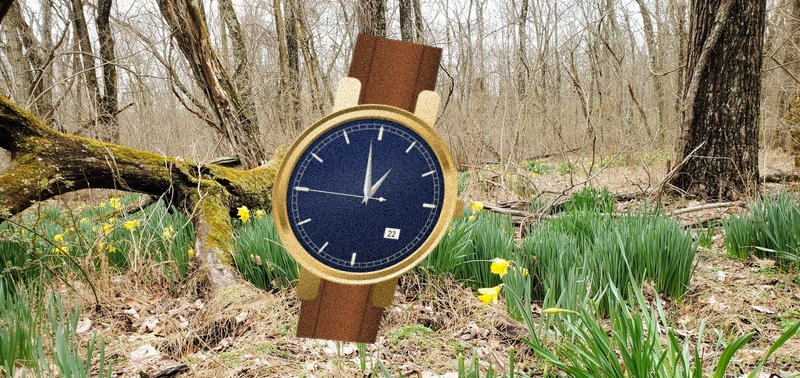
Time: h=12 m=58 s=45
